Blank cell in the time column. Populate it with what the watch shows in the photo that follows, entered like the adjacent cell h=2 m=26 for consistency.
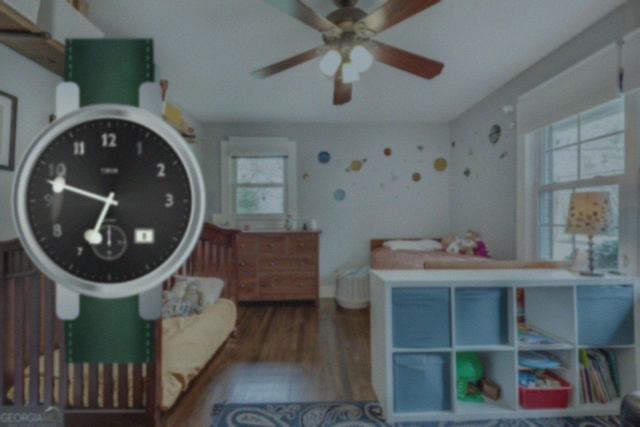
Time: h=6 m=48
